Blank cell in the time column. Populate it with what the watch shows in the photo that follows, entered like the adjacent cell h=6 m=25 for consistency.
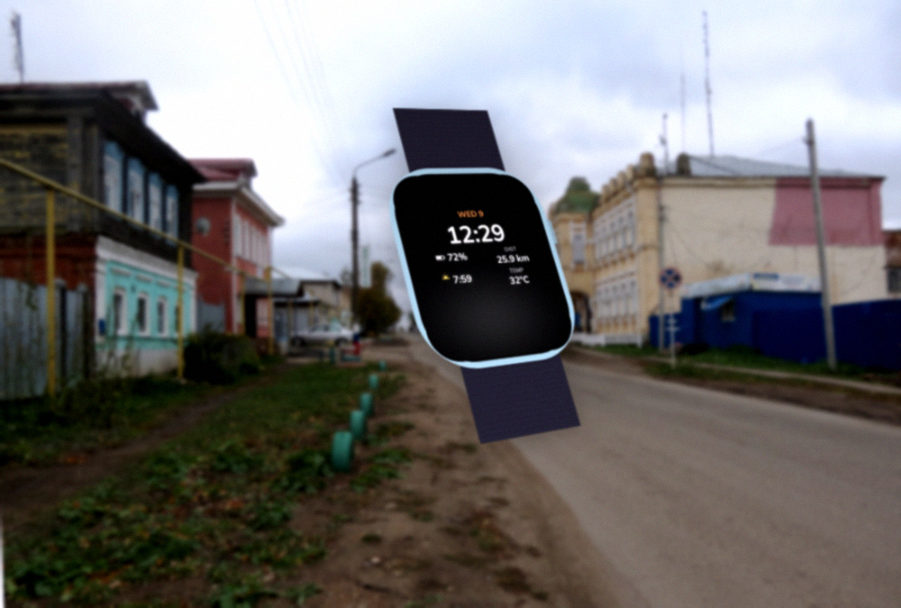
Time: h=12 m=29
